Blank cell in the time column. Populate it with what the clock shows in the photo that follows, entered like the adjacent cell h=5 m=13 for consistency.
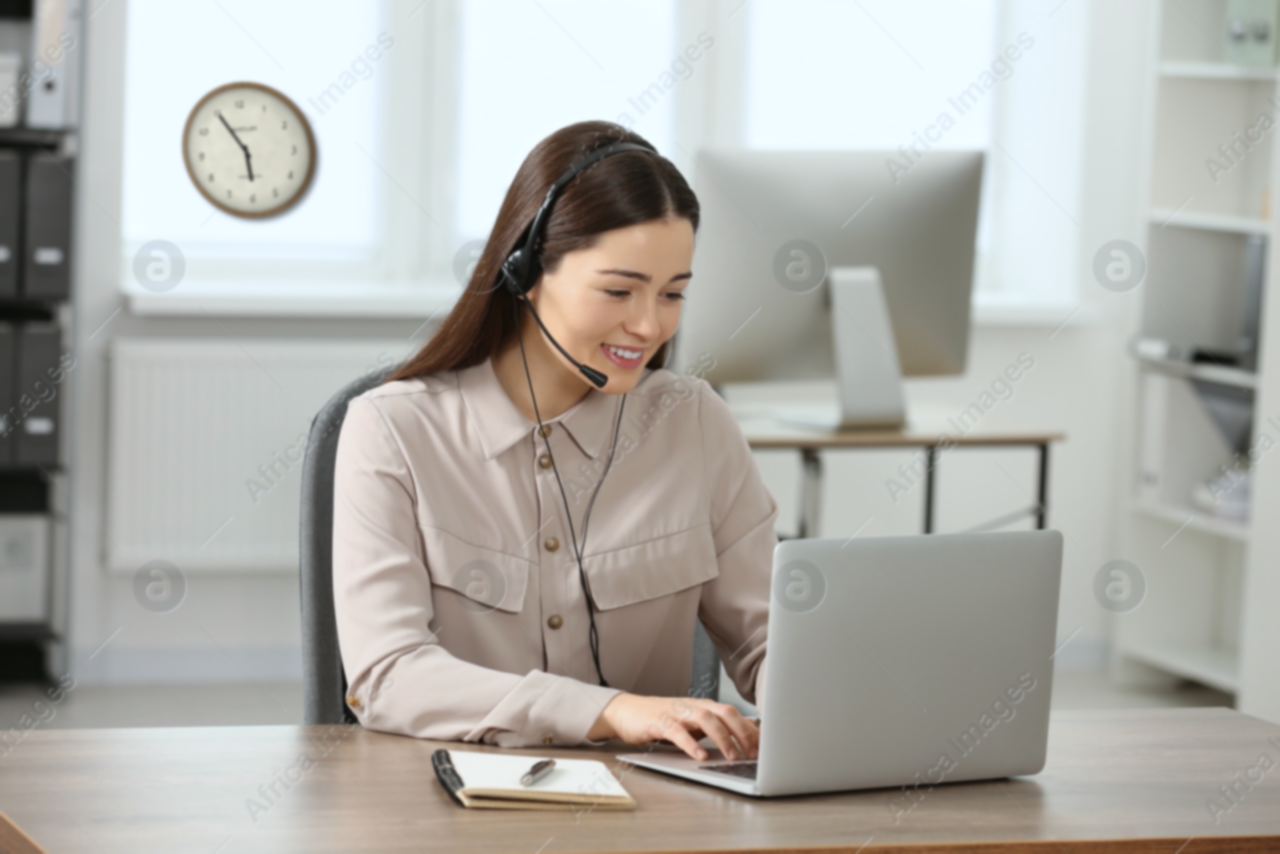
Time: h=5 m=55
